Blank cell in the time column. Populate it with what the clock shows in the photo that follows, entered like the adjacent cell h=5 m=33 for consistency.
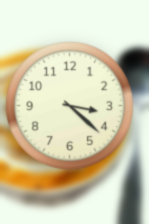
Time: h=3 m=22
